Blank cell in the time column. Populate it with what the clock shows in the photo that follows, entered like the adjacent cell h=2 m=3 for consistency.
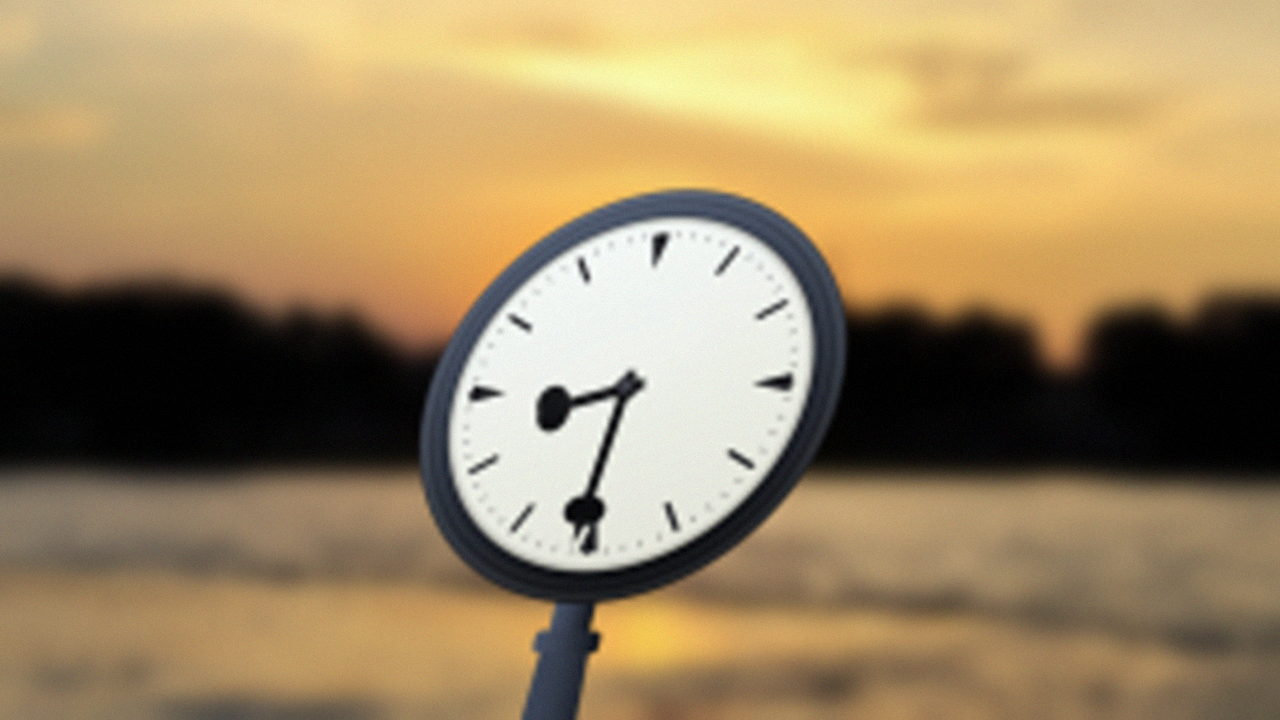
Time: h=8 m=31
